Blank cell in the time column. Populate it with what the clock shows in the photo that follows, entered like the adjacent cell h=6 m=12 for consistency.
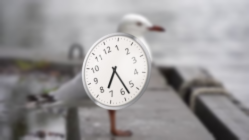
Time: h=7 m=28
